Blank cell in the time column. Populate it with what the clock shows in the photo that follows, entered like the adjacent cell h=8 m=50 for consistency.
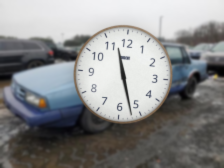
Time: h=11 m=27
